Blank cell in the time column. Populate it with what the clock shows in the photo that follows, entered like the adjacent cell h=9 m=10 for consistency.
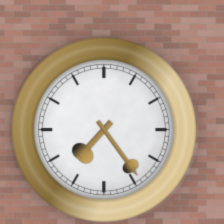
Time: h=7 m=24
